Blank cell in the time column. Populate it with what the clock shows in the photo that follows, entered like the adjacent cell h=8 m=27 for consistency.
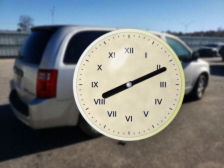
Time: h=8 m=11
